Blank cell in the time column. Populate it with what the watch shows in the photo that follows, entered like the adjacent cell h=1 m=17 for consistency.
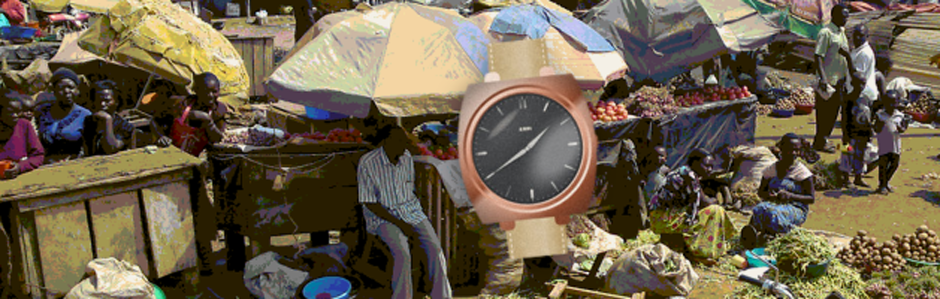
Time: h=1 m=40
